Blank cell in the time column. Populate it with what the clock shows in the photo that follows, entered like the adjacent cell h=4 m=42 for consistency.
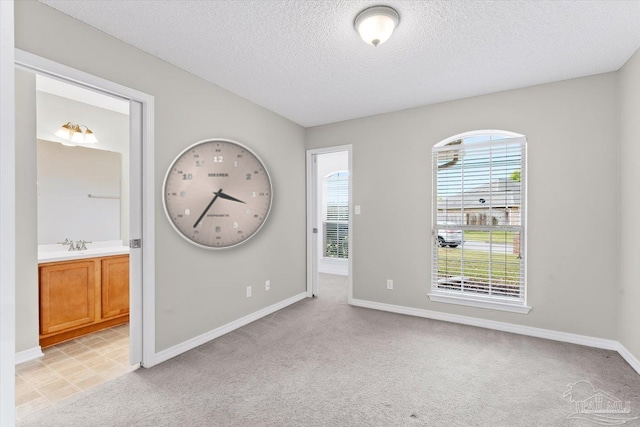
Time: h=3 m=36
